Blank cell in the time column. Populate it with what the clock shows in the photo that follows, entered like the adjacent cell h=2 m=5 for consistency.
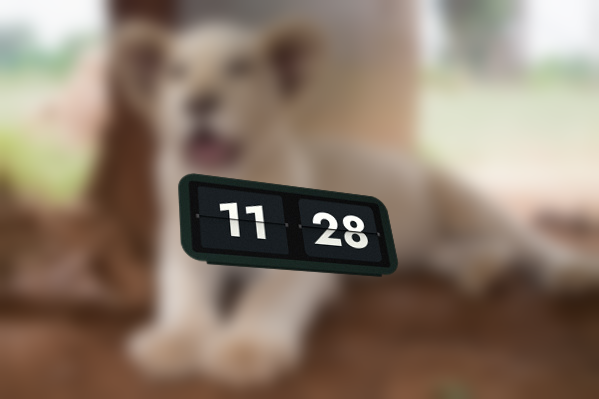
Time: h=11 m=28
